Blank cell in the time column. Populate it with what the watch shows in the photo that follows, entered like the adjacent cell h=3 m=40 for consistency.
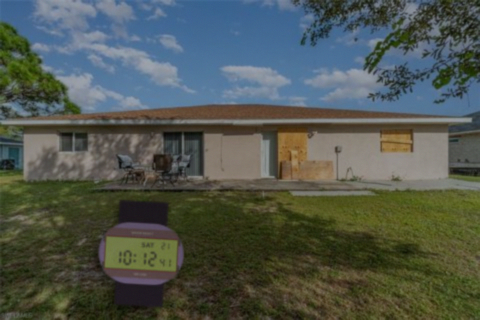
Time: h=10 m=12
